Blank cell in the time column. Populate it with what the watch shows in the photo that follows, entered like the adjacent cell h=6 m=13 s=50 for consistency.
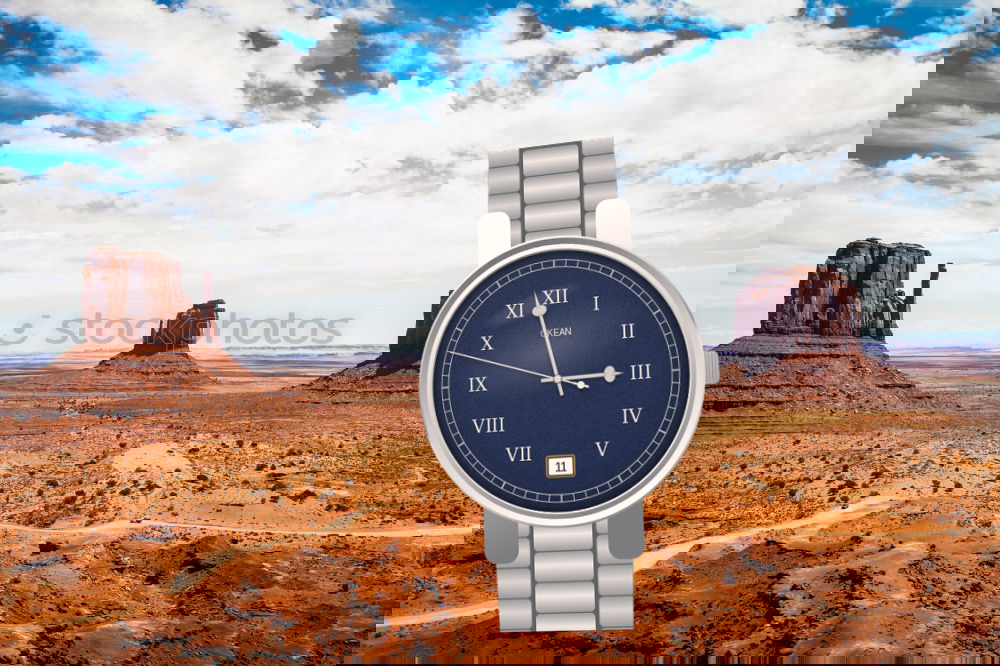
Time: h=2 m=57 s=48
